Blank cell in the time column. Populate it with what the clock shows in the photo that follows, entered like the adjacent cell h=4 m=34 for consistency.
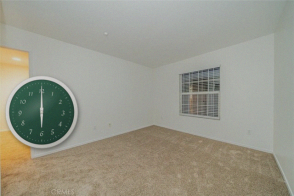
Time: h=6 m=0
